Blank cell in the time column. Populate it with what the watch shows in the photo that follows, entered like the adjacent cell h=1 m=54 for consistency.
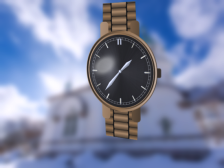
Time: h=1 m=37
